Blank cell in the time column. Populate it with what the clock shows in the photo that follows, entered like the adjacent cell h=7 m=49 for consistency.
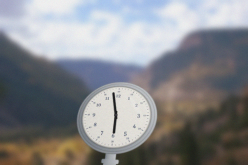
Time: h=5 m=58
